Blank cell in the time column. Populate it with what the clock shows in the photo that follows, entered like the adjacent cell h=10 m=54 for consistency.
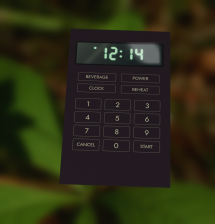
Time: h=12 m=14
